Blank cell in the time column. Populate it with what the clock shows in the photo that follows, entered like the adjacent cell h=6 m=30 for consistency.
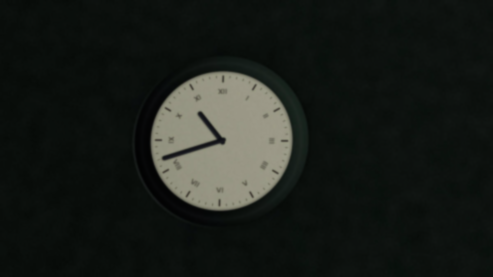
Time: h=10 m=42
